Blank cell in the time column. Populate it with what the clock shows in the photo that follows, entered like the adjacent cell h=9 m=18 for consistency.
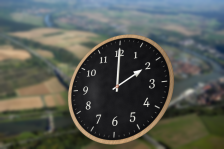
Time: h=2 m=0
